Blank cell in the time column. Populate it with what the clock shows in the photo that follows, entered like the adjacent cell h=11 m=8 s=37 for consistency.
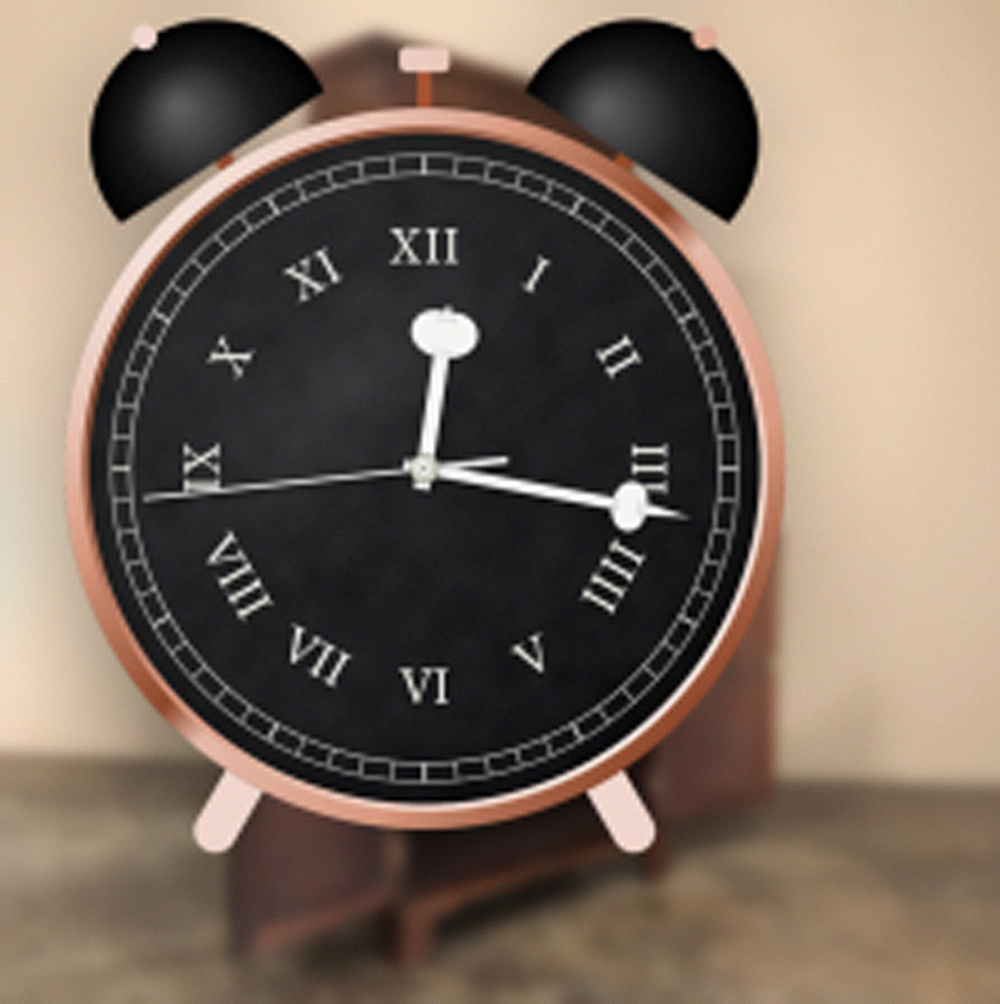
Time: h=12 m=16 s=44
